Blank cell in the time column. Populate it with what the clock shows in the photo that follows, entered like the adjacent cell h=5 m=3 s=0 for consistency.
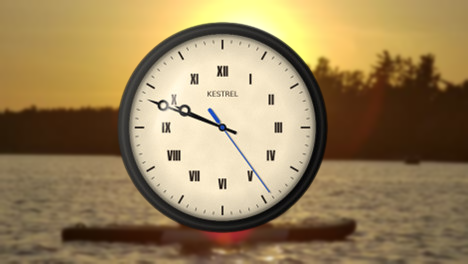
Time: h=9 m=48 s=24
